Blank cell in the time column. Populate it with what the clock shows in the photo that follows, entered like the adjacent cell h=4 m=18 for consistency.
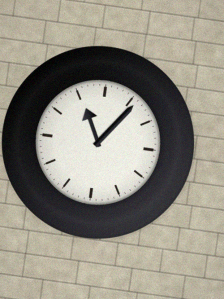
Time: h=11 m=6
